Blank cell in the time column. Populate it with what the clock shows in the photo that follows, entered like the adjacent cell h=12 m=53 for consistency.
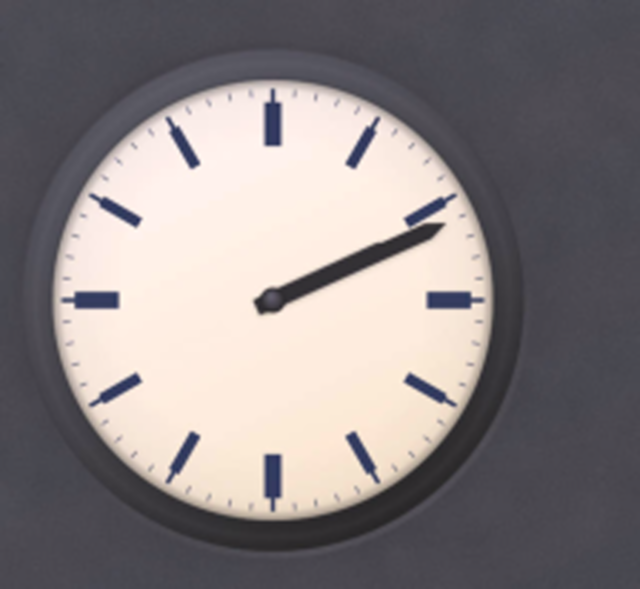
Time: h=2 m=11
